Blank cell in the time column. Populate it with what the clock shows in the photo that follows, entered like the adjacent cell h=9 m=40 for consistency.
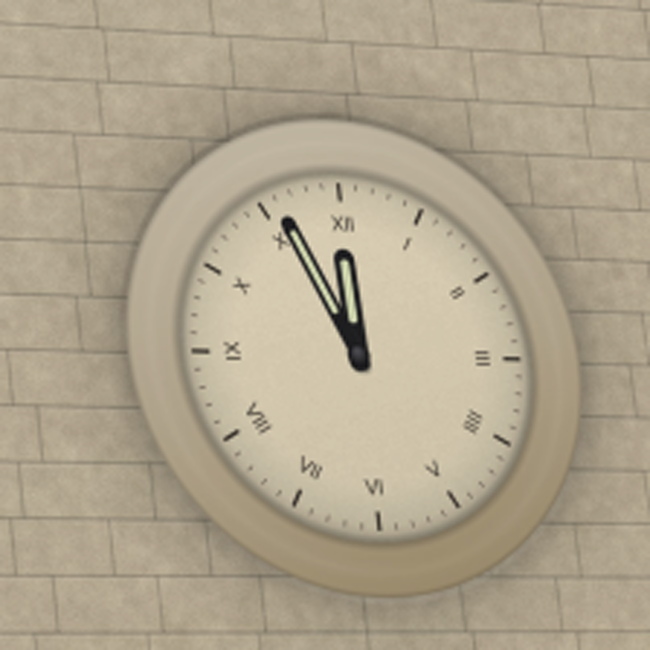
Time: h=11 m=56
